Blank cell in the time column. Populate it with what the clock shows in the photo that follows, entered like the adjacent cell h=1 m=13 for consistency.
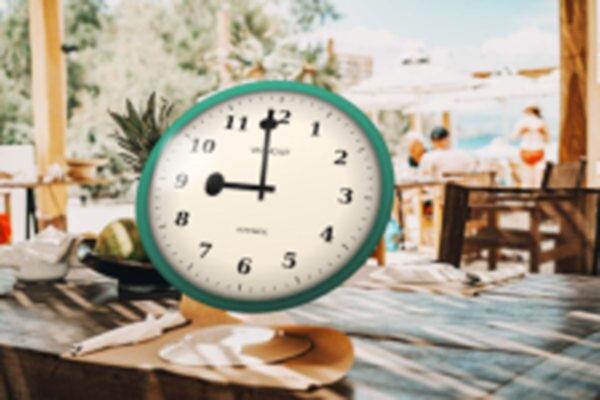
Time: h=8 m=59
